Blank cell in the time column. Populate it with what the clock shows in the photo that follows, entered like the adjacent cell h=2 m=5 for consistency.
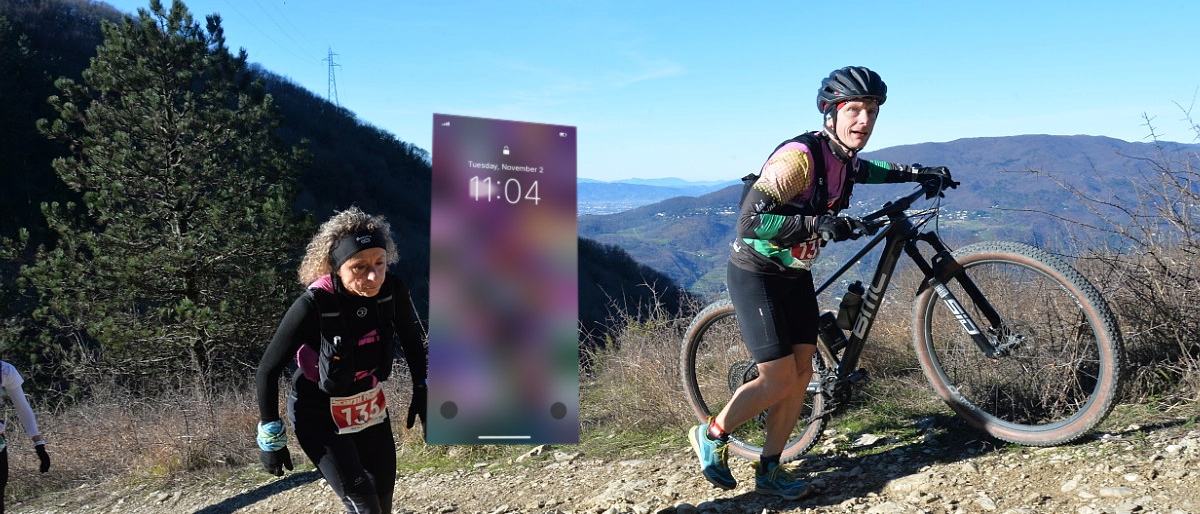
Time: h=11 m=4
